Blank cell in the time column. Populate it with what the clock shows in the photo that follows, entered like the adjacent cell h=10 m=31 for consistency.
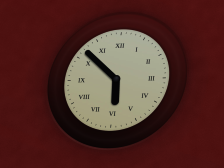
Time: h=5 m=52
